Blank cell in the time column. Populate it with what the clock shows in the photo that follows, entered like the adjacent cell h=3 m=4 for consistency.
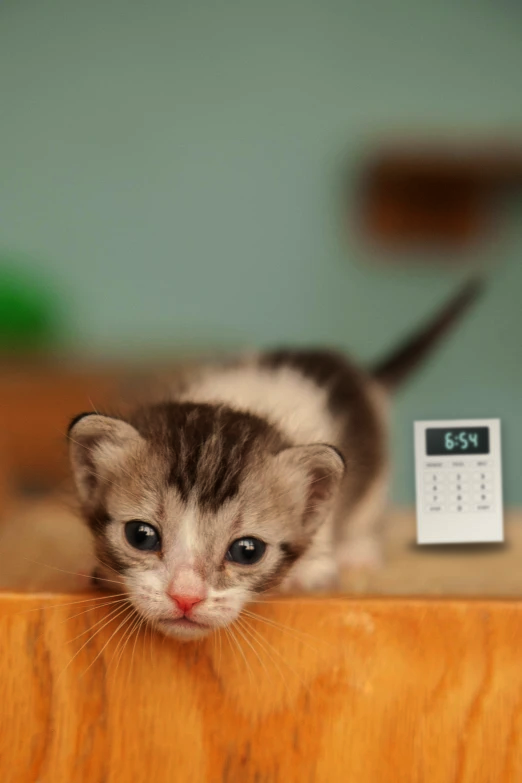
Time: h=6 m=54
